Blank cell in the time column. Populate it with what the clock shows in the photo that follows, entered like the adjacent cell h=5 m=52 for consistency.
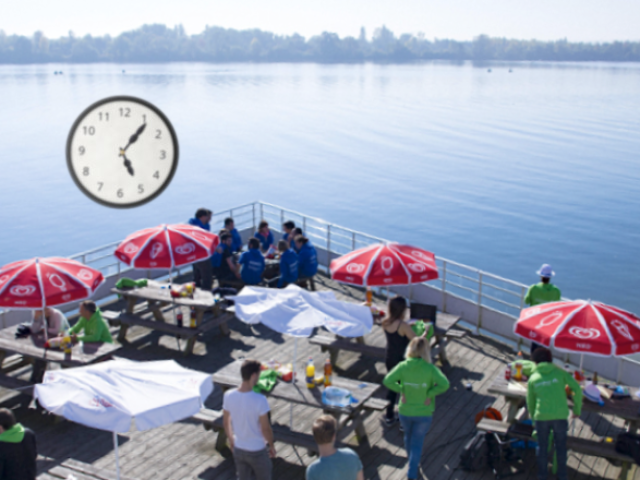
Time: h=5 m=6
